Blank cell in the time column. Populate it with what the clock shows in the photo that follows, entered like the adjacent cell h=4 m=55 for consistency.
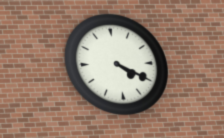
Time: h=4 m=20
